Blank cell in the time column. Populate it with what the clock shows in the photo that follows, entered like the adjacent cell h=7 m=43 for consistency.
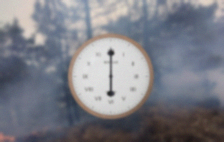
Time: h=6 m=0
